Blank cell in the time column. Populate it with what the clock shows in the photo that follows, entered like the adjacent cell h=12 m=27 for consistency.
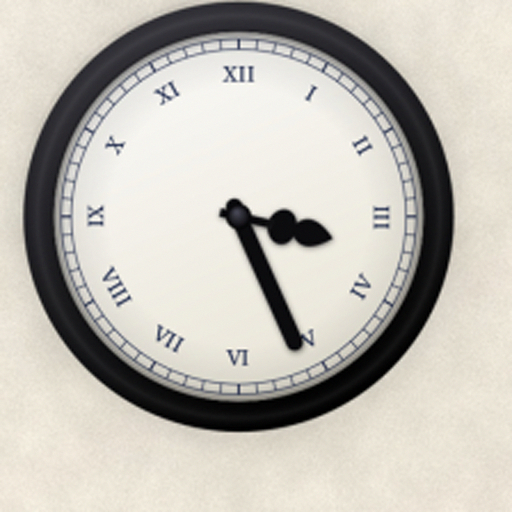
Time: h=3 m=26
